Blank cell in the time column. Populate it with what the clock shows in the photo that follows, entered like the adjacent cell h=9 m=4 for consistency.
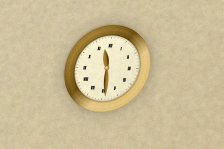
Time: h=11 m=29
